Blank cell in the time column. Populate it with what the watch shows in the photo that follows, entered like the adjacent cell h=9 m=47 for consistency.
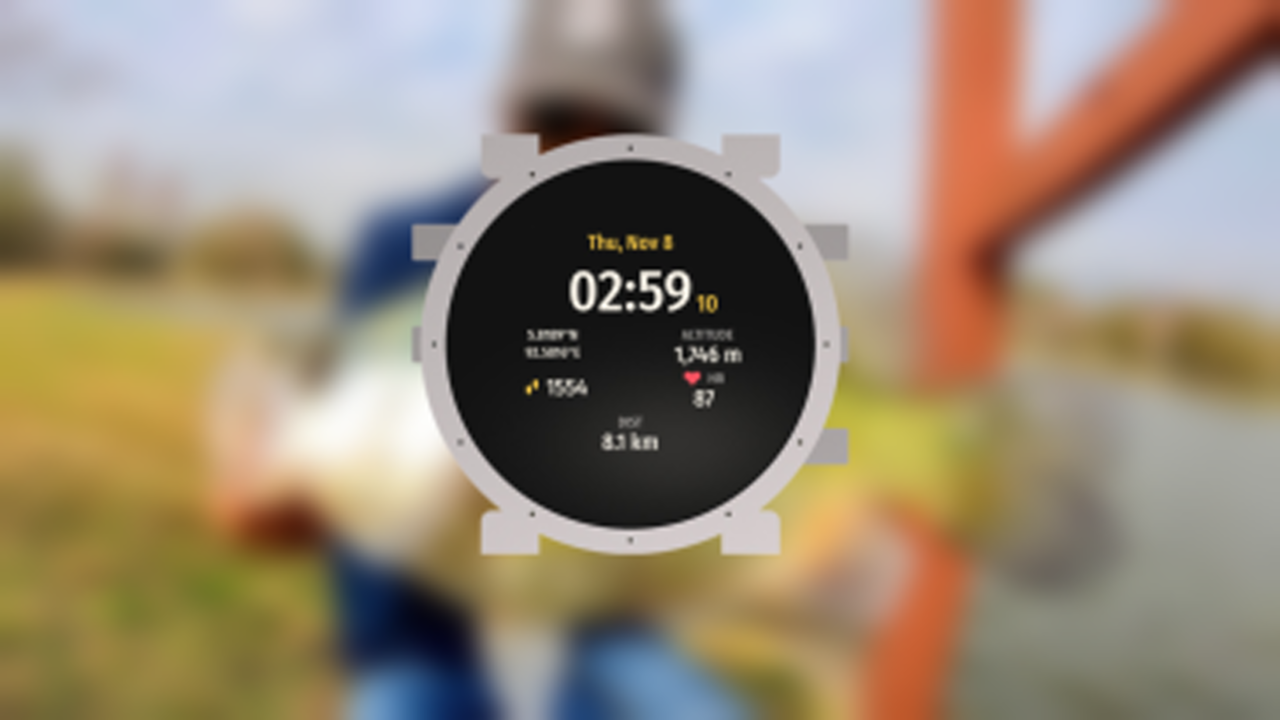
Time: h=2 m=59
